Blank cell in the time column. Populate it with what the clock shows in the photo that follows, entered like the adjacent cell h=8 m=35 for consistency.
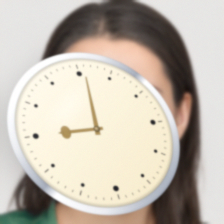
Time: h=9 m=1
